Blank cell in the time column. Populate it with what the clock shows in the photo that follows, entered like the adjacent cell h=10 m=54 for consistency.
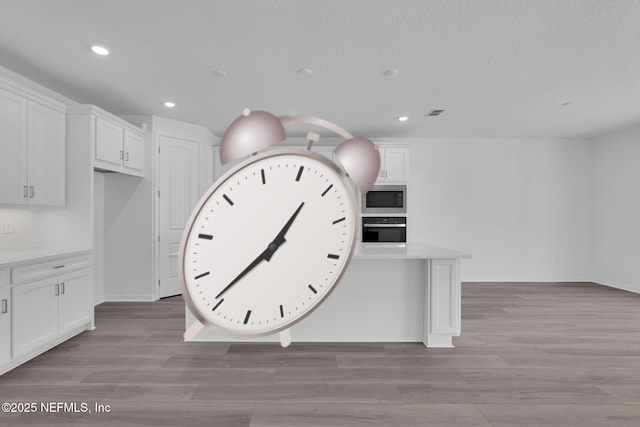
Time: h=12 m=36
